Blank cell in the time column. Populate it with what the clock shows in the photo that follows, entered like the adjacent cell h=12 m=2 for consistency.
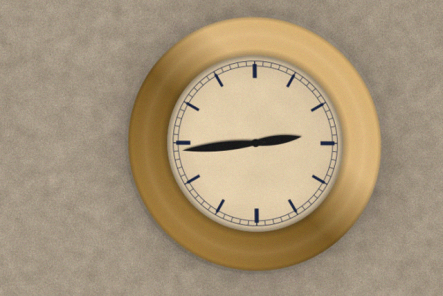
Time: h=2 m=44
